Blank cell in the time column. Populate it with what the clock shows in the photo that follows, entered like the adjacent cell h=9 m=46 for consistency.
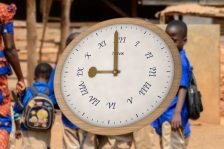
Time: h=8 m=59
